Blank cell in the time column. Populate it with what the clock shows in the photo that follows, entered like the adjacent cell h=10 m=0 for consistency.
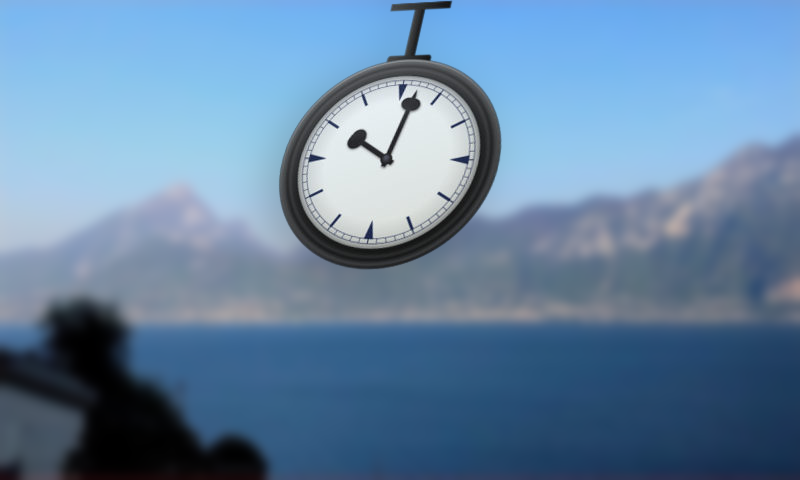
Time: h=10 m=2
